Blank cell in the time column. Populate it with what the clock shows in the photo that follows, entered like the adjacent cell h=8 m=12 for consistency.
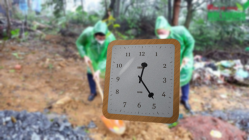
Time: h=12 m=24
